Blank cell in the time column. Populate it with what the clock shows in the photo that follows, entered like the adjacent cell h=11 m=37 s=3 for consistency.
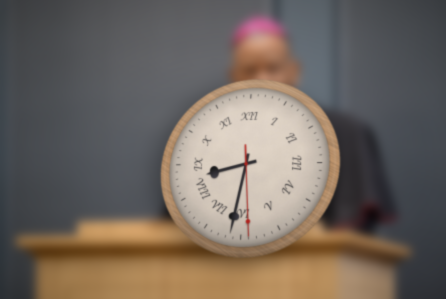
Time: h=8 m=31 s=29
